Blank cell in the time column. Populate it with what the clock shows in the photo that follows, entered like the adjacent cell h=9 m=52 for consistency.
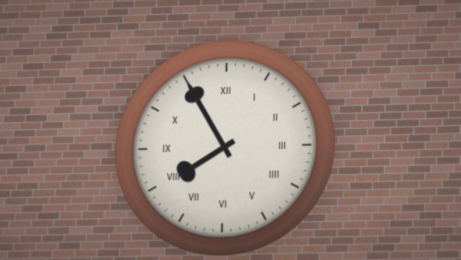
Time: h=7 m=55
